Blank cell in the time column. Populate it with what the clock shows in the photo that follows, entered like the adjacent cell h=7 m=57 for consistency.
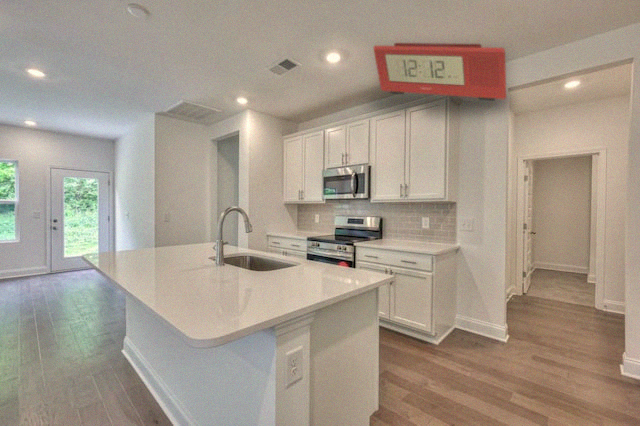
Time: h=12 m=12
